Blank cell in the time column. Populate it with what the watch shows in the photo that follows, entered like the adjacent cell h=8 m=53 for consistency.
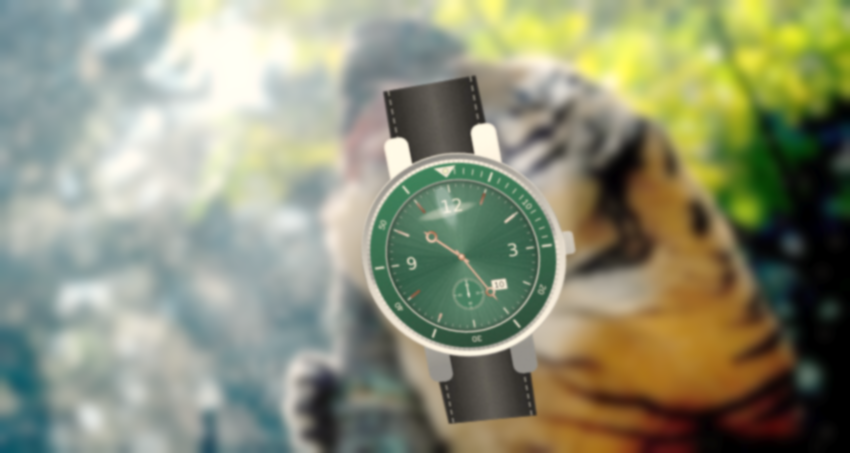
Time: h=10 m=25
